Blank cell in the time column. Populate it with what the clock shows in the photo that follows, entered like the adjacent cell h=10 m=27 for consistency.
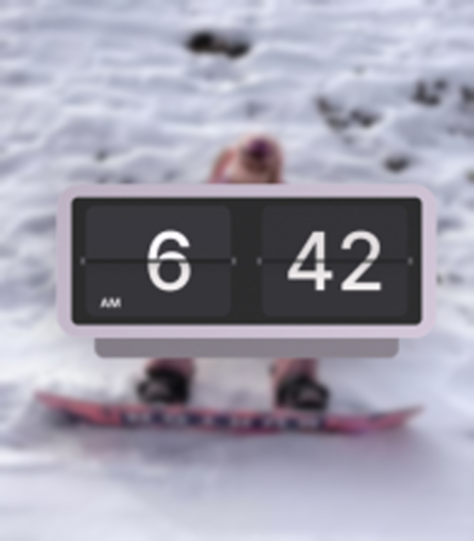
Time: h=6 m=42
